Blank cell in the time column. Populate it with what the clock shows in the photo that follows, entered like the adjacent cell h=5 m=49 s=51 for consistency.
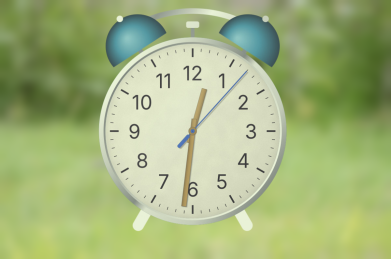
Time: h=12 m=31 s=7
